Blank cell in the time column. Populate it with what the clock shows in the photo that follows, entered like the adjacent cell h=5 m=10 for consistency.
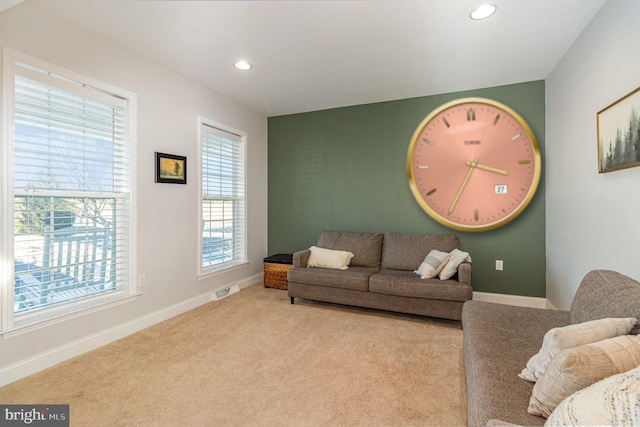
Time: h=3 m=35
